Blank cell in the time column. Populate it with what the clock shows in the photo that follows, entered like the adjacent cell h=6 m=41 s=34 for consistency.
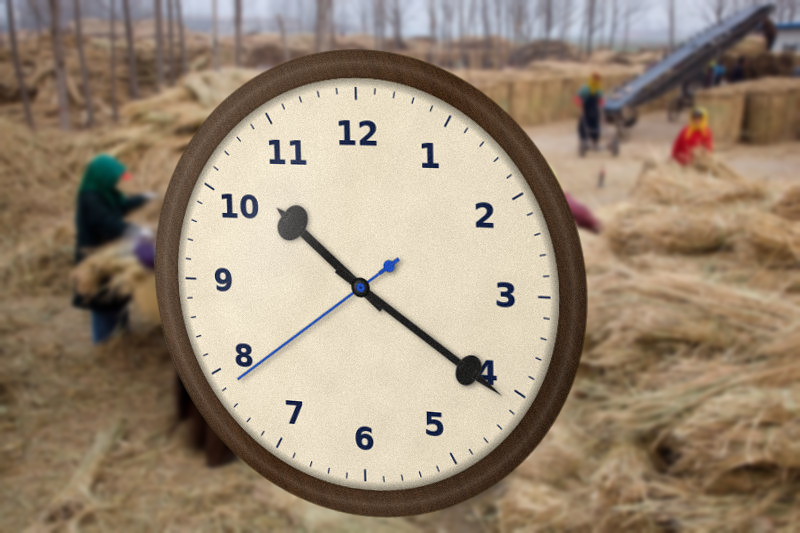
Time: h=10 m=20 s=39
